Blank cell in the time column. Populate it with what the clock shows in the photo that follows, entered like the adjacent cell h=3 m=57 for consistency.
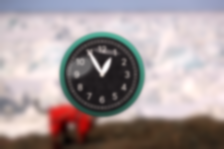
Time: h=12 m=55
